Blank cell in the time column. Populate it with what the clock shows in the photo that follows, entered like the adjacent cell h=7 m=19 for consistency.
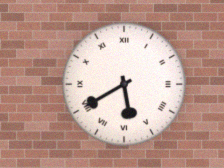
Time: h=5 m=40
